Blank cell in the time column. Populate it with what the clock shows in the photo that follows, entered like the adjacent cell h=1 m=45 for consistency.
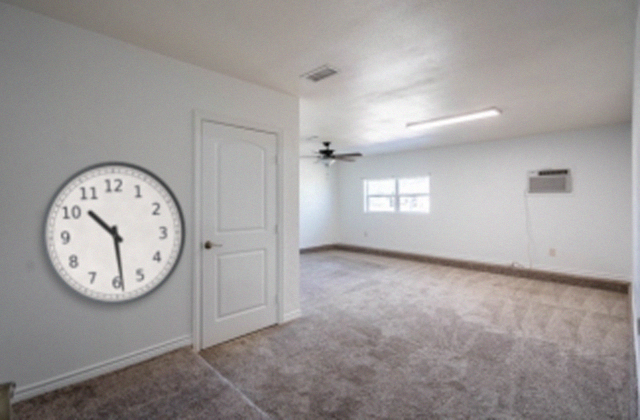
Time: h=10 m=29
